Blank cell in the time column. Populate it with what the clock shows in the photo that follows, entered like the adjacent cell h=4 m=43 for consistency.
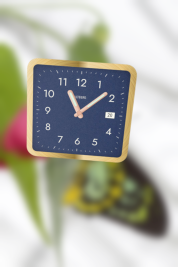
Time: h=11 m=8
